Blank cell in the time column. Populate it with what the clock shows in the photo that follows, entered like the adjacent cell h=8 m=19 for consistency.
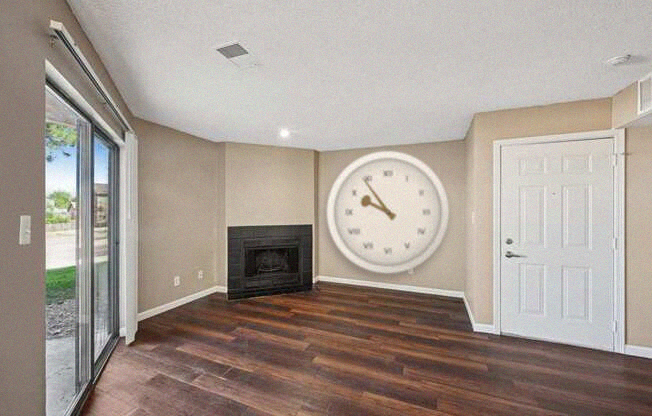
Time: h=9 m=54
